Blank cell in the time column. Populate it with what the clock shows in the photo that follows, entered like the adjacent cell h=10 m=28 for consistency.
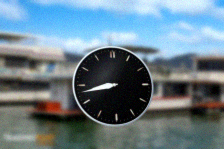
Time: h=8 m=43
